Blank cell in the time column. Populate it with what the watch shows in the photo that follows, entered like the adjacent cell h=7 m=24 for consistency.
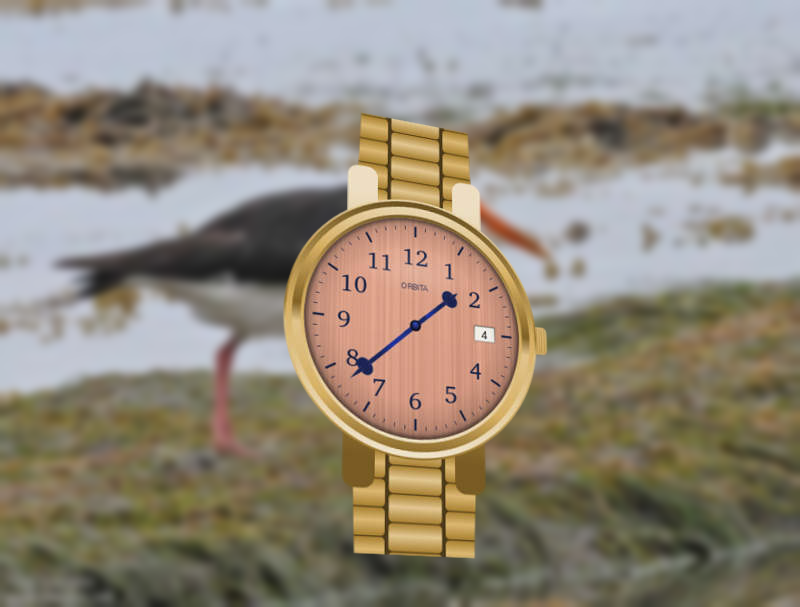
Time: h=1 m=38
